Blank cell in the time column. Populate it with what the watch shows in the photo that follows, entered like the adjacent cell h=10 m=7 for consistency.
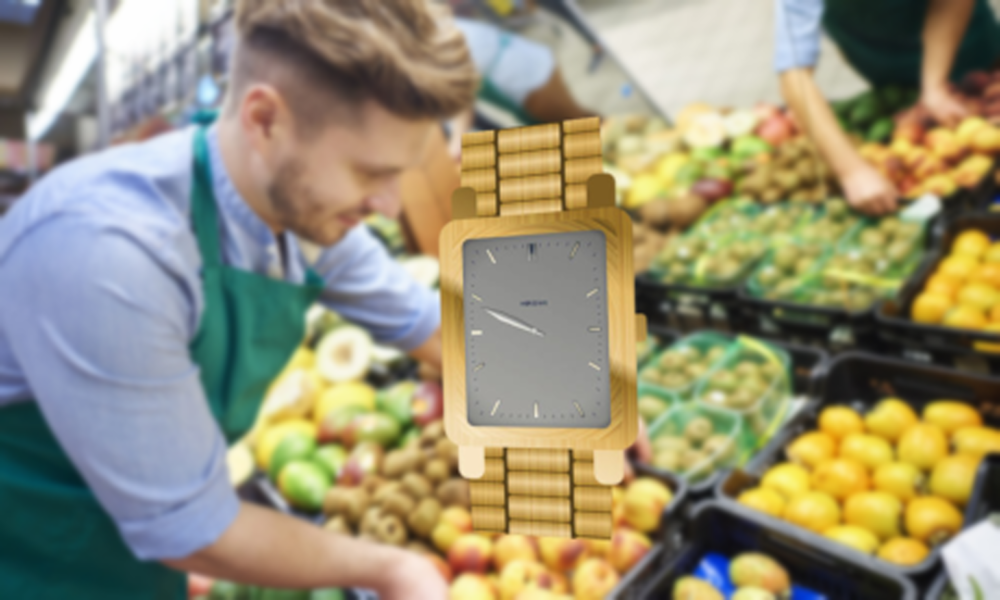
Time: h=9 m=49
